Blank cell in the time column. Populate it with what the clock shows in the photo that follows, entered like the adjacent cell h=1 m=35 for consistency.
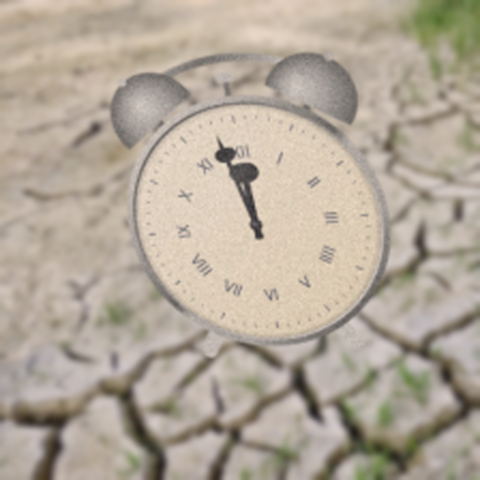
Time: h=11 m=58
